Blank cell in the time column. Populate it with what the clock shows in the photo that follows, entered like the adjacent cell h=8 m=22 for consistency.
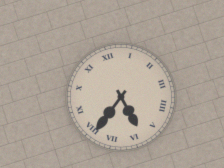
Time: h=5 m=39
